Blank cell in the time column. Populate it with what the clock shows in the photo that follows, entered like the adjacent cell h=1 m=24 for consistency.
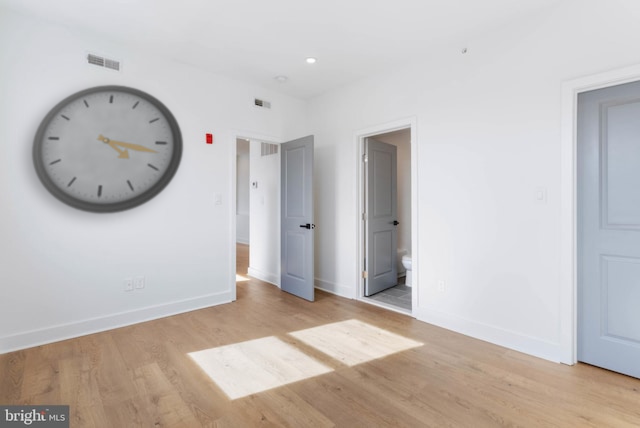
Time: h=4 m=17
